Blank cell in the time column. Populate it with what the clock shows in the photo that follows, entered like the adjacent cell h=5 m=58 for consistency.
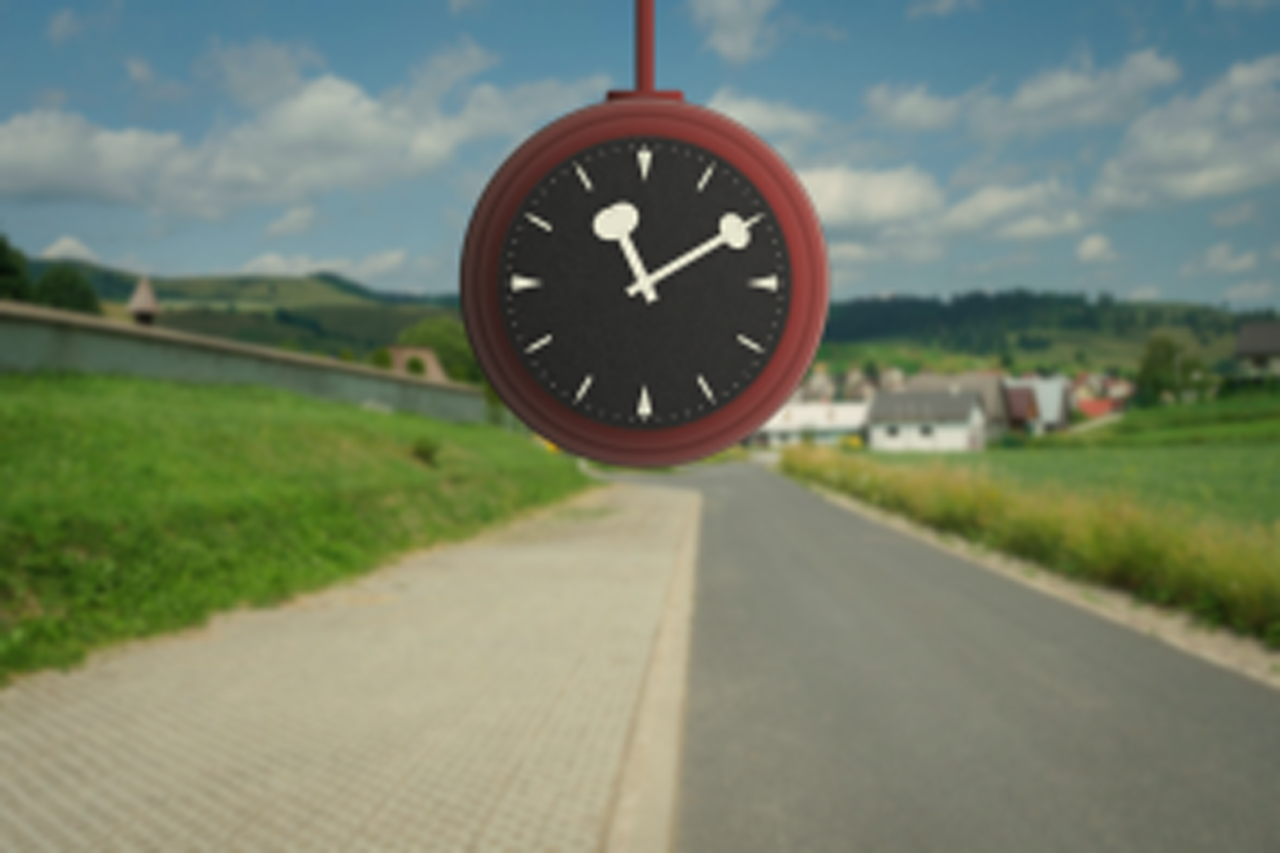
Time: h=11 m=10
